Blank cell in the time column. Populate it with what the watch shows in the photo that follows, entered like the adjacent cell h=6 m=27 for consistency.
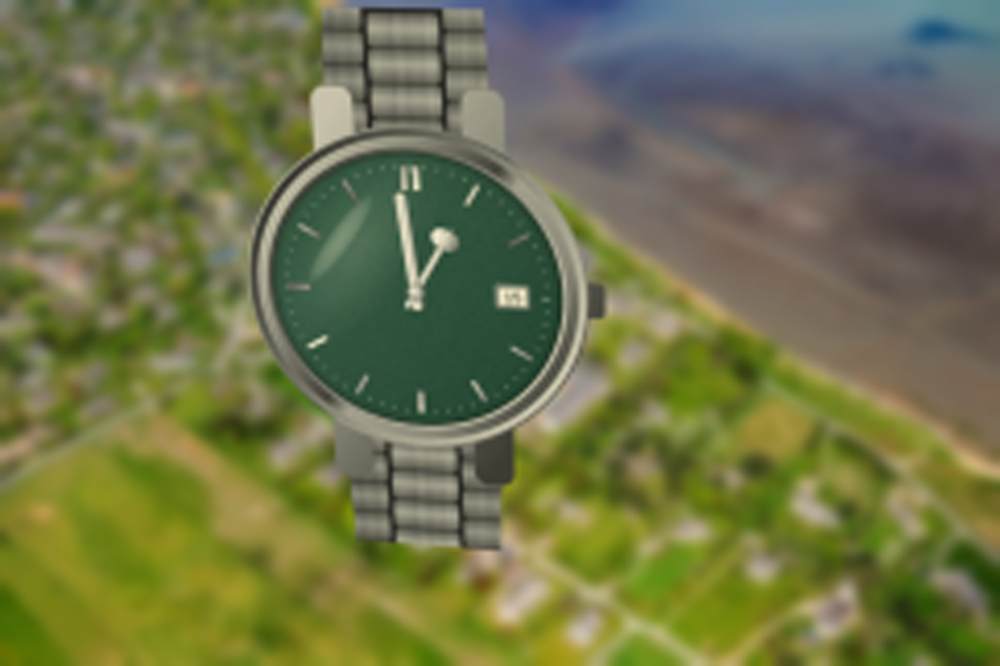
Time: h=12 m=59
